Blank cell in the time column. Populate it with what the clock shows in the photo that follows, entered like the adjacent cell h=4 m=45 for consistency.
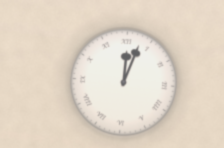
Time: h=12 m=3
